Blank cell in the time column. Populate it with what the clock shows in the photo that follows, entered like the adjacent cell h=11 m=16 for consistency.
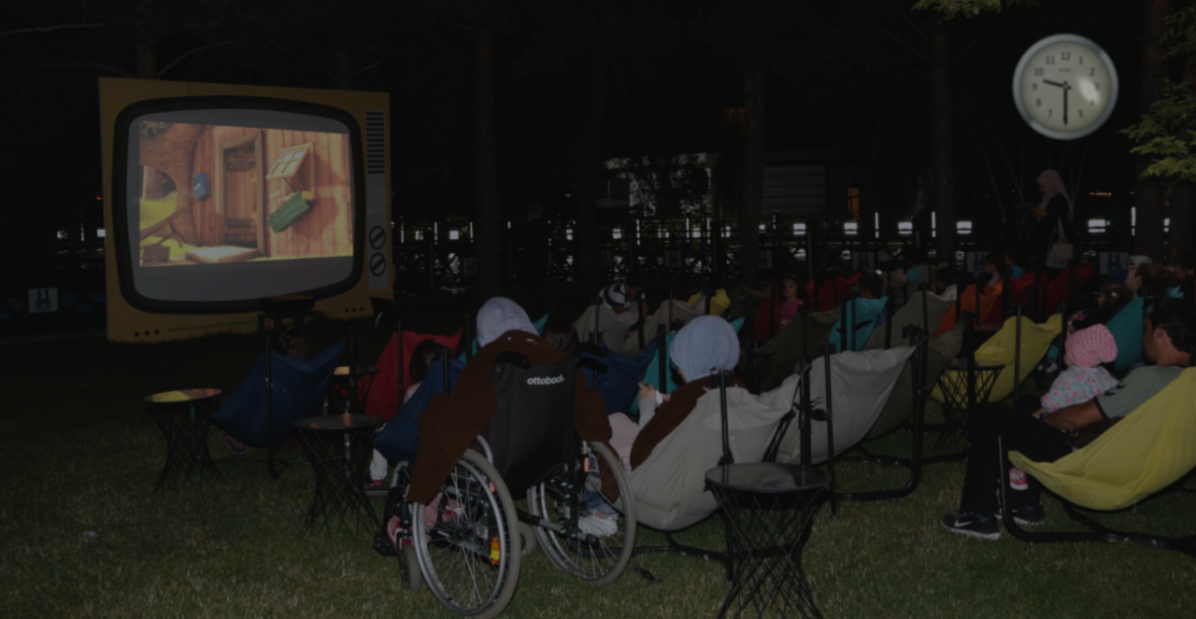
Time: h=9 m=30
